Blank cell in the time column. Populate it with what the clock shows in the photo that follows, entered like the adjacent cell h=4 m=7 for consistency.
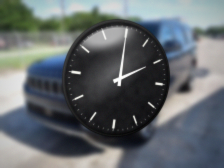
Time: h=2 m=0
